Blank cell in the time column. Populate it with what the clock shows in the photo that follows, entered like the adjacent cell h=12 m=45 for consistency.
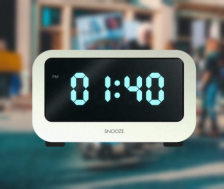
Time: h=1 m=40
